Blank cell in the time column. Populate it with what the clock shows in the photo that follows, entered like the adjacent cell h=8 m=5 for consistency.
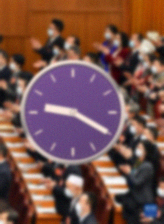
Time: h=9 m=20
